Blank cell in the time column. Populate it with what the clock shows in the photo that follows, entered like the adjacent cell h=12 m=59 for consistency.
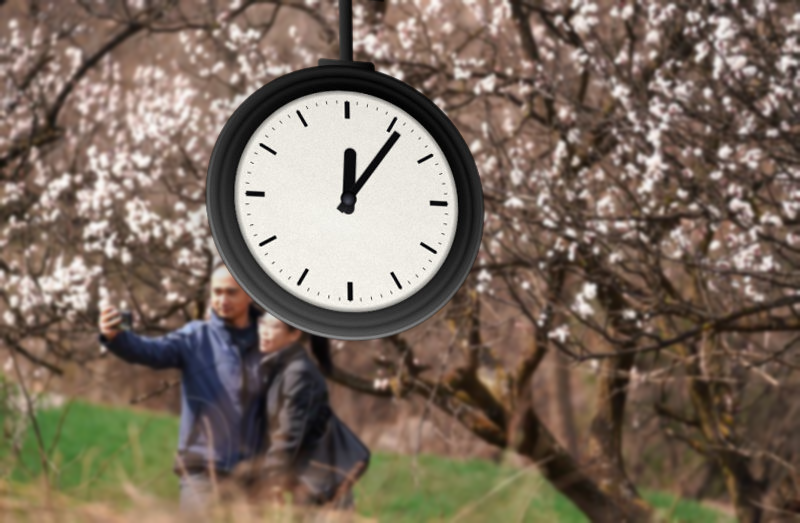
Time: h=12 m=6
